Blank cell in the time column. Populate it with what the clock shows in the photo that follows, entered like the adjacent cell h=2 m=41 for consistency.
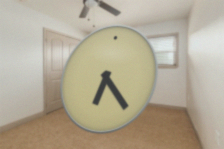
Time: h=6 m=22
